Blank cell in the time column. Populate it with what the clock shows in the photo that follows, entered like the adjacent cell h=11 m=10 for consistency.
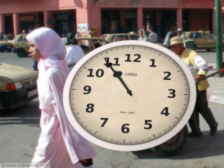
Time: h=10 m=54
